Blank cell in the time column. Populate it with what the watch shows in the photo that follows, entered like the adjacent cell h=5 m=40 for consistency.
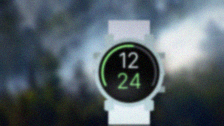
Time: h=12 m=24
